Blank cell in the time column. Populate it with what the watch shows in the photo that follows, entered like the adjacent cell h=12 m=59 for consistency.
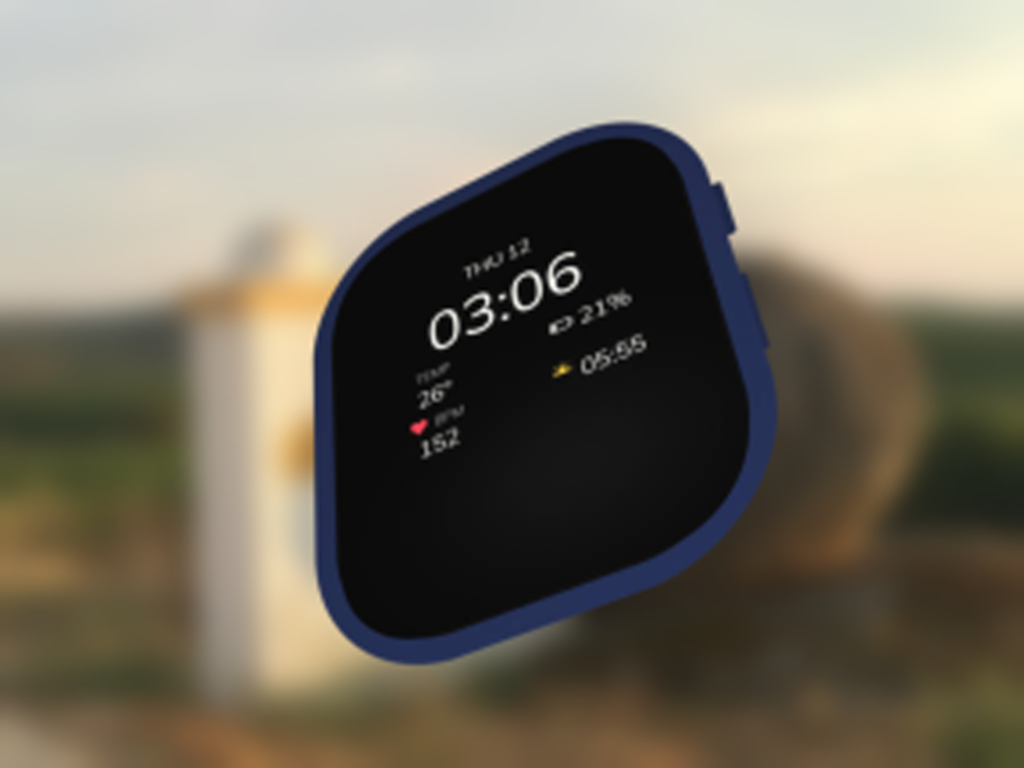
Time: h=3 m=6
